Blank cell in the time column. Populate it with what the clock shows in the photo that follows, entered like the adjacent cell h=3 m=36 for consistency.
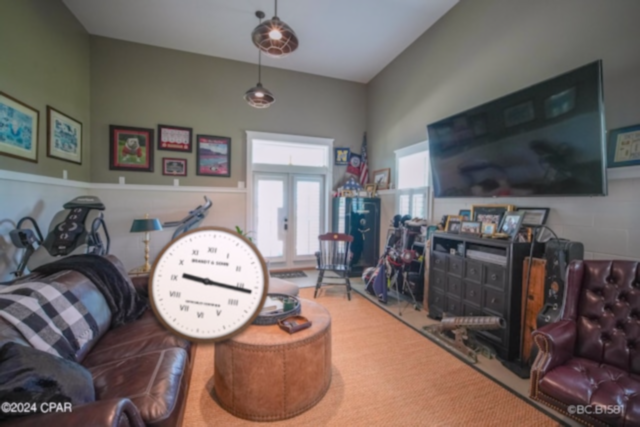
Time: h=9 m=16
